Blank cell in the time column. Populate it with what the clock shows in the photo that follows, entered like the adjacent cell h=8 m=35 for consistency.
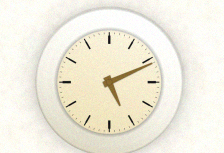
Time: h=5 m=11
